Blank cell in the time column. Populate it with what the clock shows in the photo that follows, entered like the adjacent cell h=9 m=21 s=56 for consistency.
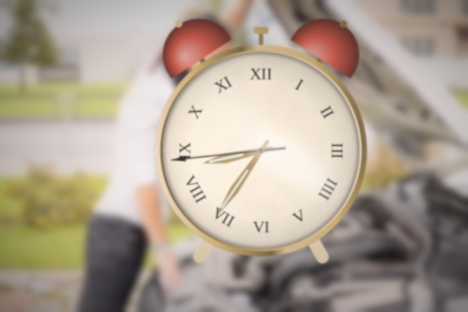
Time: h=8 m=35 s=44
